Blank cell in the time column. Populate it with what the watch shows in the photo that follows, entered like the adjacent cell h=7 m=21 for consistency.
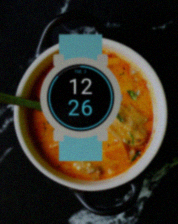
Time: h=12 m=26
